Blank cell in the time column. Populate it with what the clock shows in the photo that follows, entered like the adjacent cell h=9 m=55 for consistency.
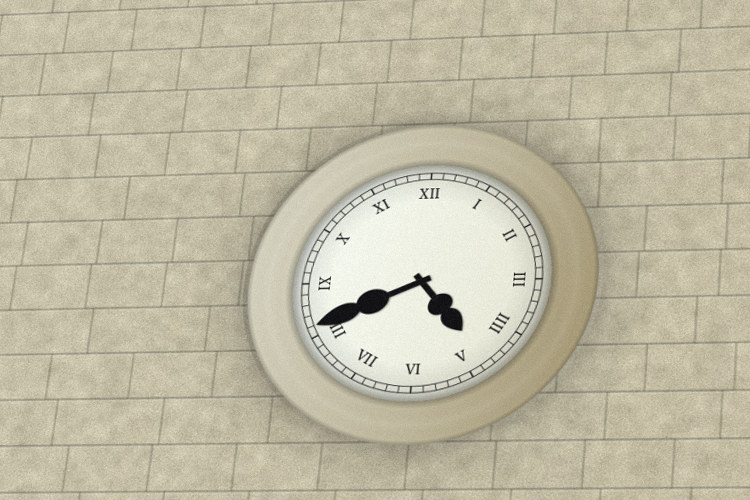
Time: h=4 m=41
